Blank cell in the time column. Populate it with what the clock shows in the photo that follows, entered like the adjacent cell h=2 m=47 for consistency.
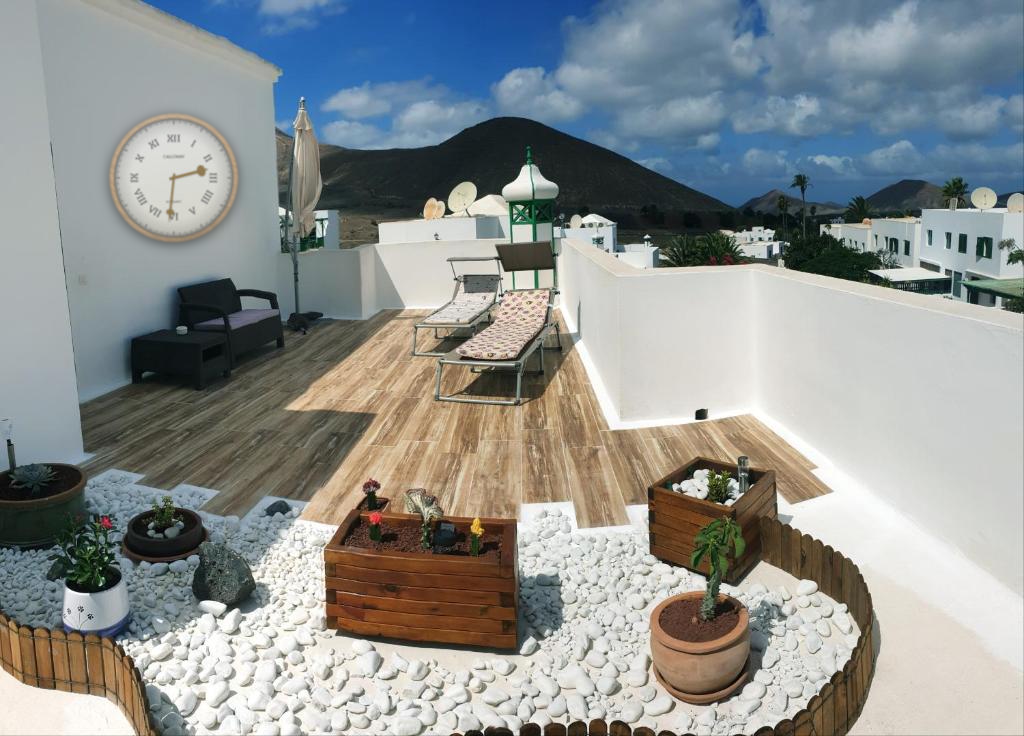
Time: h=2 m=31
